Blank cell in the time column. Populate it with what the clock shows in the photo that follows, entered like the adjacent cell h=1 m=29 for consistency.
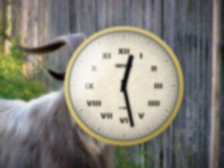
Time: h=12 m=28
